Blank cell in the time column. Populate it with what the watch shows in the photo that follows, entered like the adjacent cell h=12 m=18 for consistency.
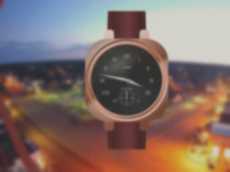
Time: h=3 m=47
